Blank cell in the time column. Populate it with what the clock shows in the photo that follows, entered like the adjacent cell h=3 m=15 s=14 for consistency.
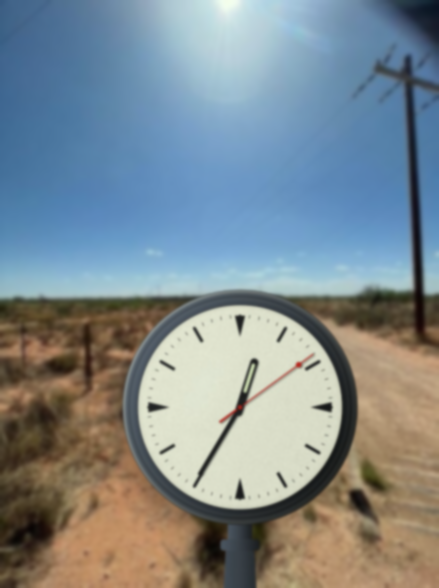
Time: h=12 m=35 s=9
